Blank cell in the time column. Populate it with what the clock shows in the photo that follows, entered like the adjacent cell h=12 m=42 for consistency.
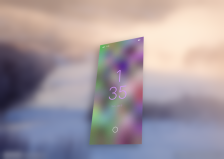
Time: h=1 m=35
